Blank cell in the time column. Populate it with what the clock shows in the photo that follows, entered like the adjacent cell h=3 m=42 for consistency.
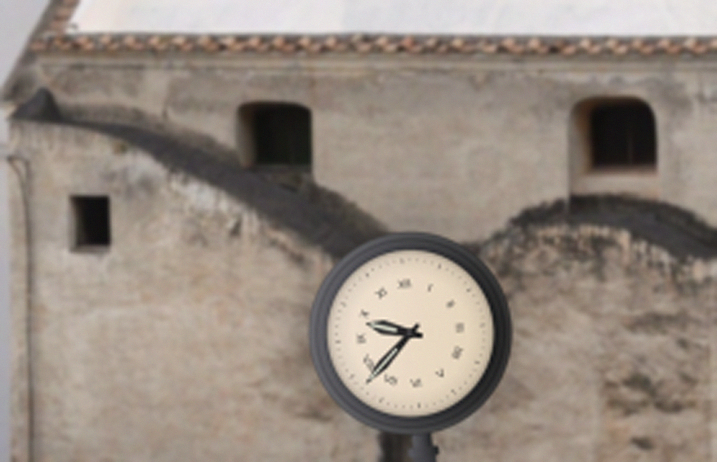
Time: h=9 m=38
